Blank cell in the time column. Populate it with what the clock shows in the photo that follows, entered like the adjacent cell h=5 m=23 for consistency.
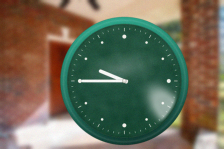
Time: h=9 m=45
